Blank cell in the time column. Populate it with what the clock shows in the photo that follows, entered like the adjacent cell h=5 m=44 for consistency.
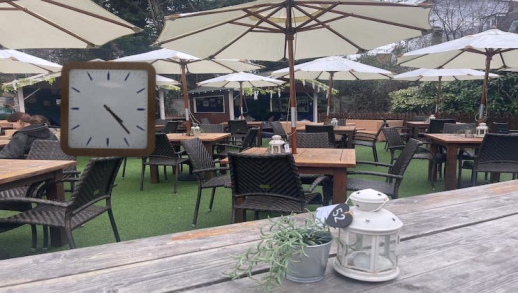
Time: h=4 m=23
